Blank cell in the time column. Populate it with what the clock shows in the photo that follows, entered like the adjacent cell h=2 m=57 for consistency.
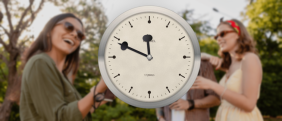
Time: h=11 m=49
